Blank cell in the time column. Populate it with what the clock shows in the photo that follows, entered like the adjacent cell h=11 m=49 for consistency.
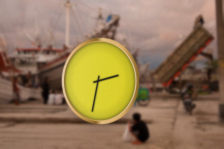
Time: h=2 m=32
